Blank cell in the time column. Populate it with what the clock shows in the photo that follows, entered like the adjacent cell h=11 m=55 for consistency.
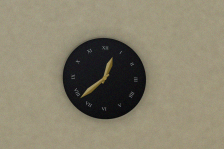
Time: h=12 m=38
